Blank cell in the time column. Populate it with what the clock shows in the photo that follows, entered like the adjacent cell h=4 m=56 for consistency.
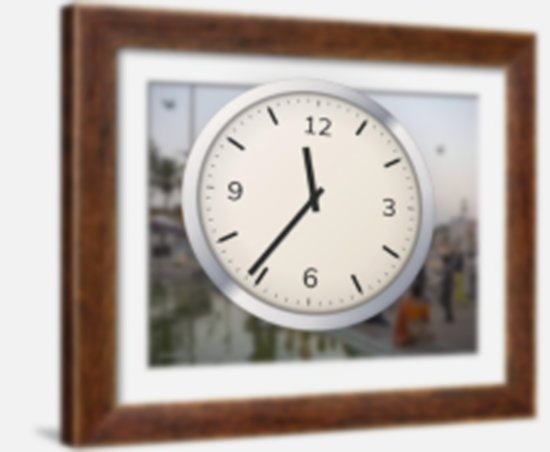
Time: h=11 m=36
